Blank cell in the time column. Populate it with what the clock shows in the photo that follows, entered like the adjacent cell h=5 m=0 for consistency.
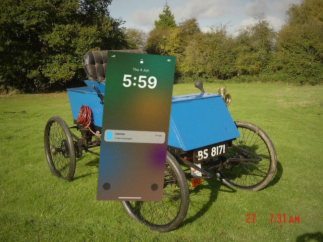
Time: h=5 m=59
